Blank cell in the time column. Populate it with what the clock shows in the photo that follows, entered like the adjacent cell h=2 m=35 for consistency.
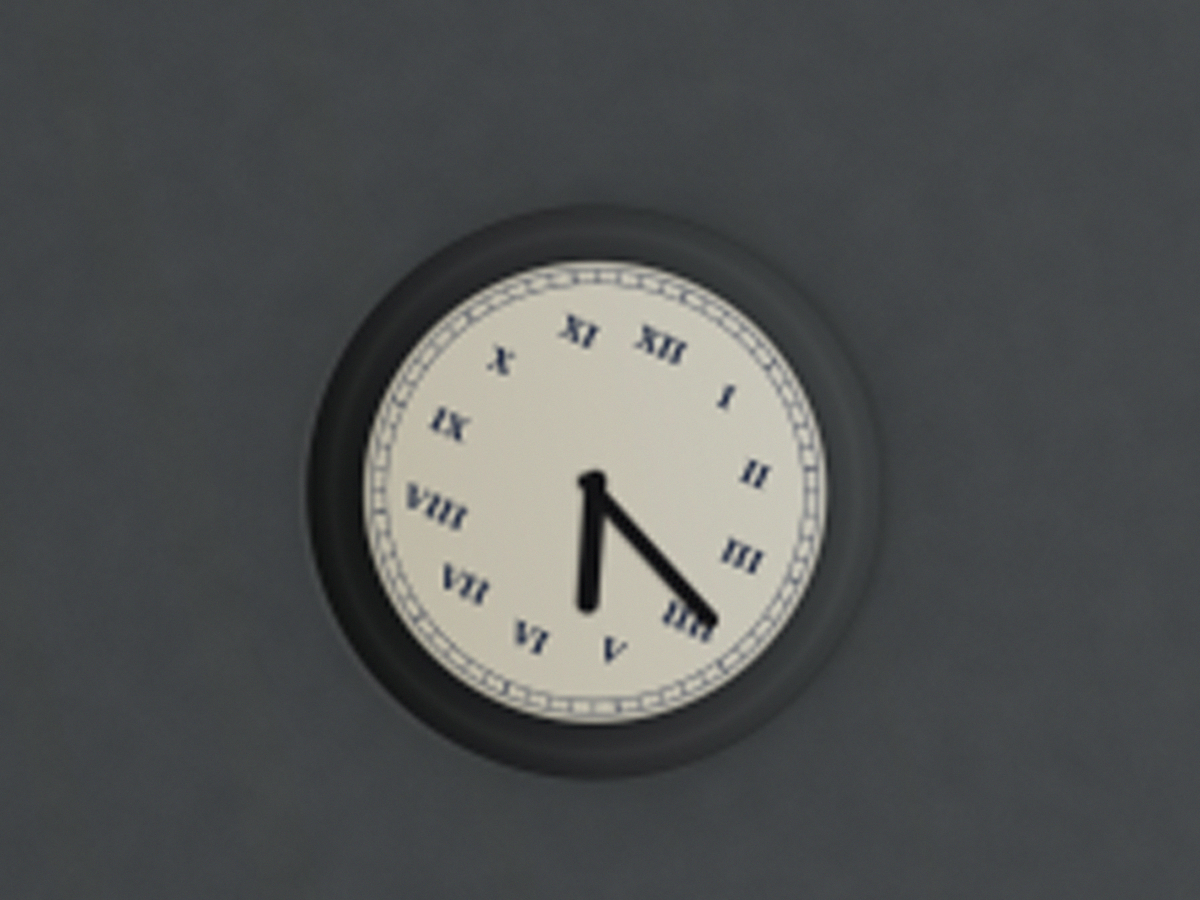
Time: h=5 m=19
